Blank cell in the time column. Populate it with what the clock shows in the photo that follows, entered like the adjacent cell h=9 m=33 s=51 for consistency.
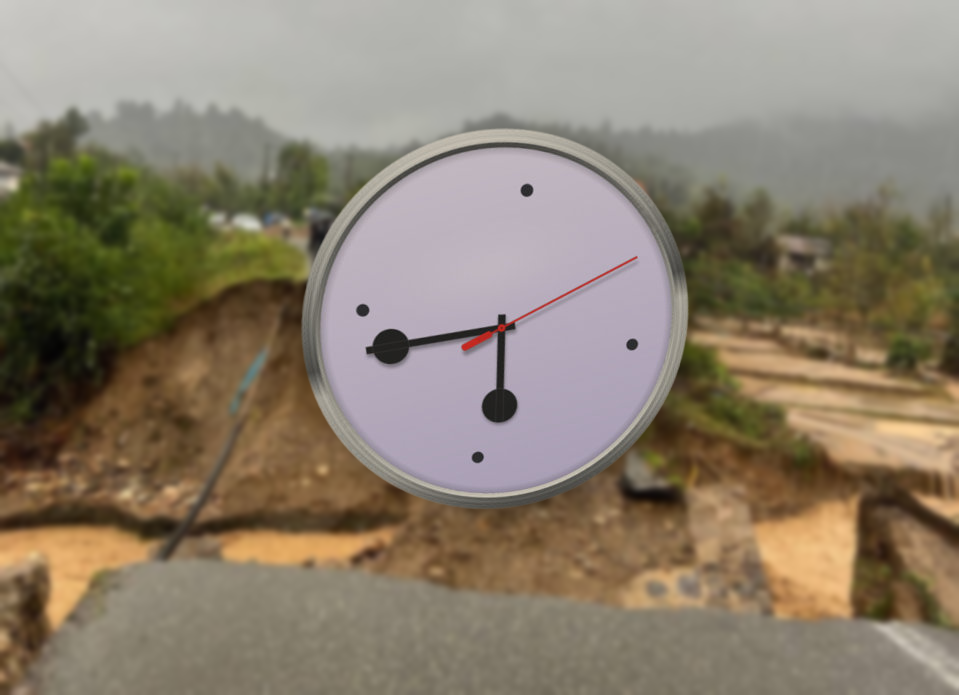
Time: h=5 m=42 s=9
